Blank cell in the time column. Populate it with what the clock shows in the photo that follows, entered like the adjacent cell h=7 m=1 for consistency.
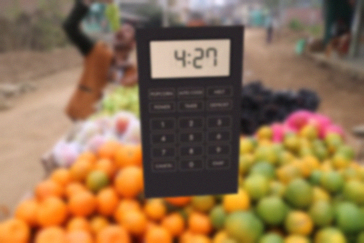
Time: h=4 m=27
